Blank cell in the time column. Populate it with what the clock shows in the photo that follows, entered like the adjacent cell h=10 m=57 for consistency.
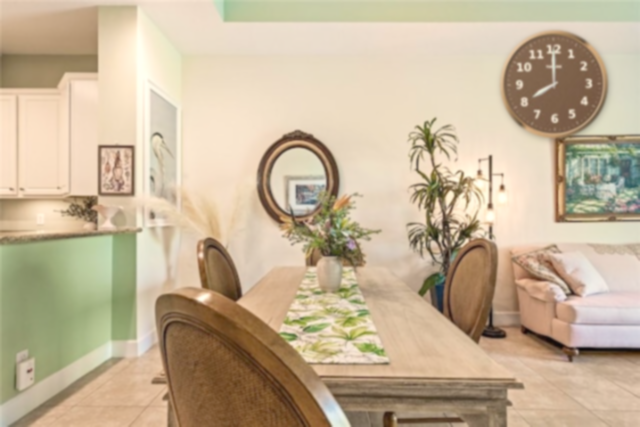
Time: h=8 m=0
